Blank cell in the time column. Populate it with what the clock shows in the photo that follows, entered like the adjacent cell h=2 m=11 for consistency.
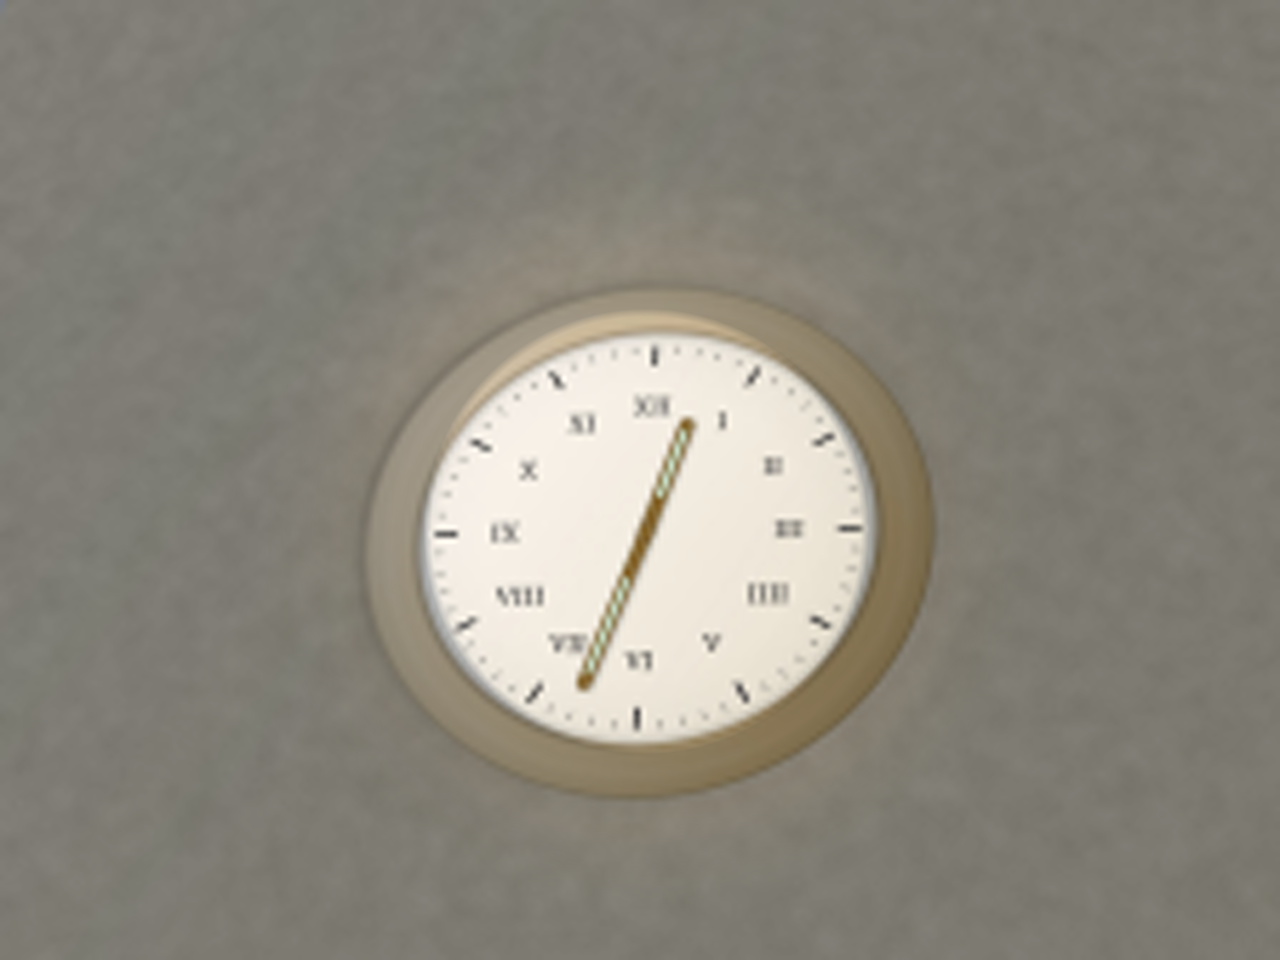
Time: h=12 m=33
